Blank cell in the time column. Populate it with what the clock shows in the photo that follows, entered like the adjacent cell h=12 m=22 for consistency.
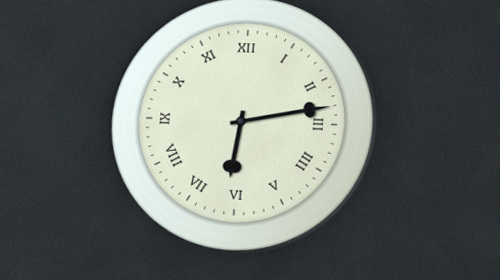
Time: h=6 m=13
